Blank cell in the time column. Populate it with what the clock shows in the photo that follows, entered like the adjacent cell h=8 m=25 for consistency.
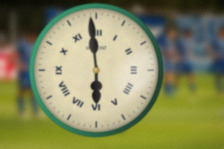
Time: h=5 m=59
